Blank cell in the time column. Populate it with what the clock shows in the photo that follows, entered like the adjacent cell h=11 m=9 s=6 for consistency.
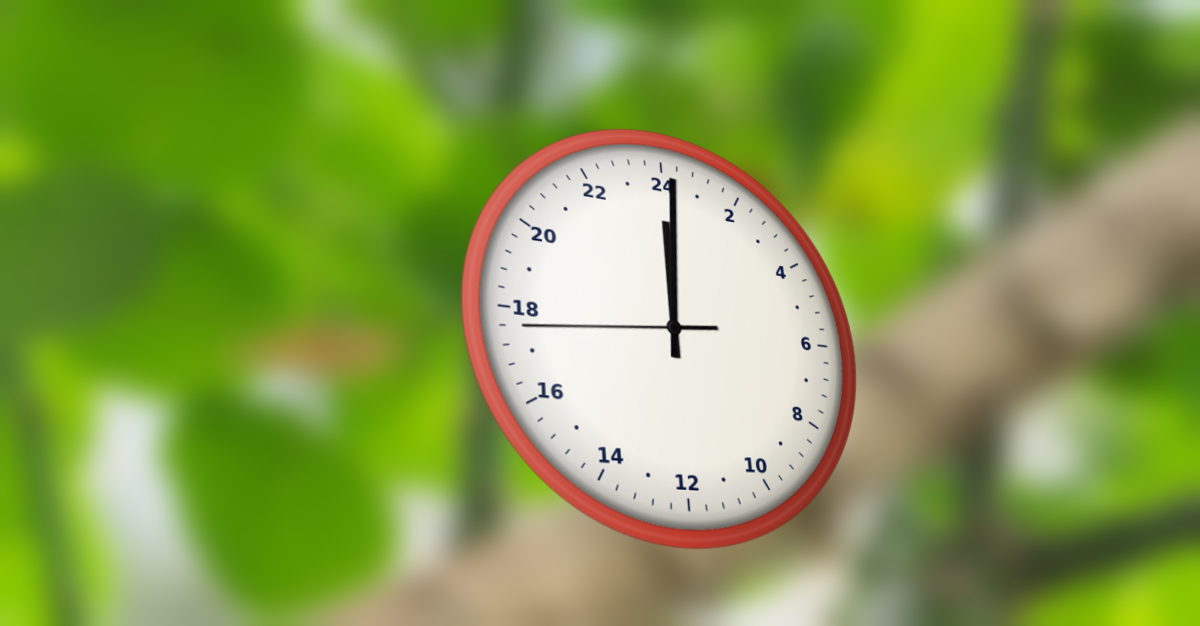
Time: h=0 m=0 s=44
